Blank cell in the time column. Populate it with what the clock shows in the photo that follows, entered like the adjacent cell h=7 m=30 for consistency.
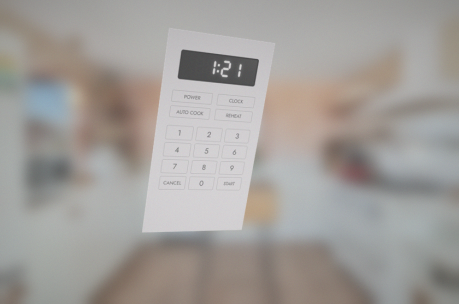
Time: h=1 m=21
